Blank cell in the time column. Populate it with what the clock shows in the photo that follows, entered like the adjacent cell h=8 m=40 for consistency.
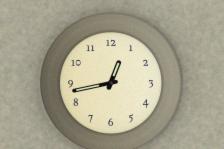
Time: h=12 m=43
